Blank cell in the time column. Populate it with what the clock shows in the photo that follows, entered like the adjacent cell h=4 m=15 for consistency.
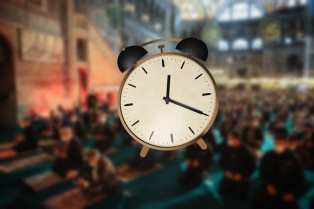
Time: h=12 m=20
